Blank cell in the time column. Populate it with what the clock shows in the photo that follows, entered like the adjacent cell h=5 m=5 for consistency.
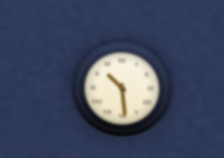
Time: h=10 m=29
